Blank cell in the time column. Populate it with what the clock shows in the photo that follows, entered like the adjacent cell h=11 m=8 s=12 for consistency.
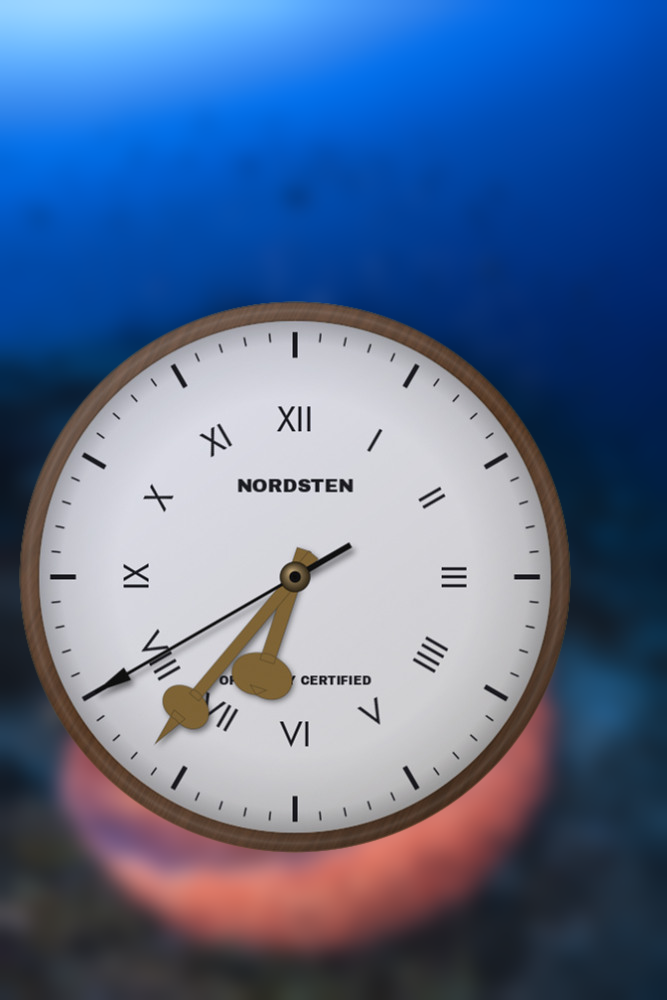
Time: h=6 m=36 s=40
